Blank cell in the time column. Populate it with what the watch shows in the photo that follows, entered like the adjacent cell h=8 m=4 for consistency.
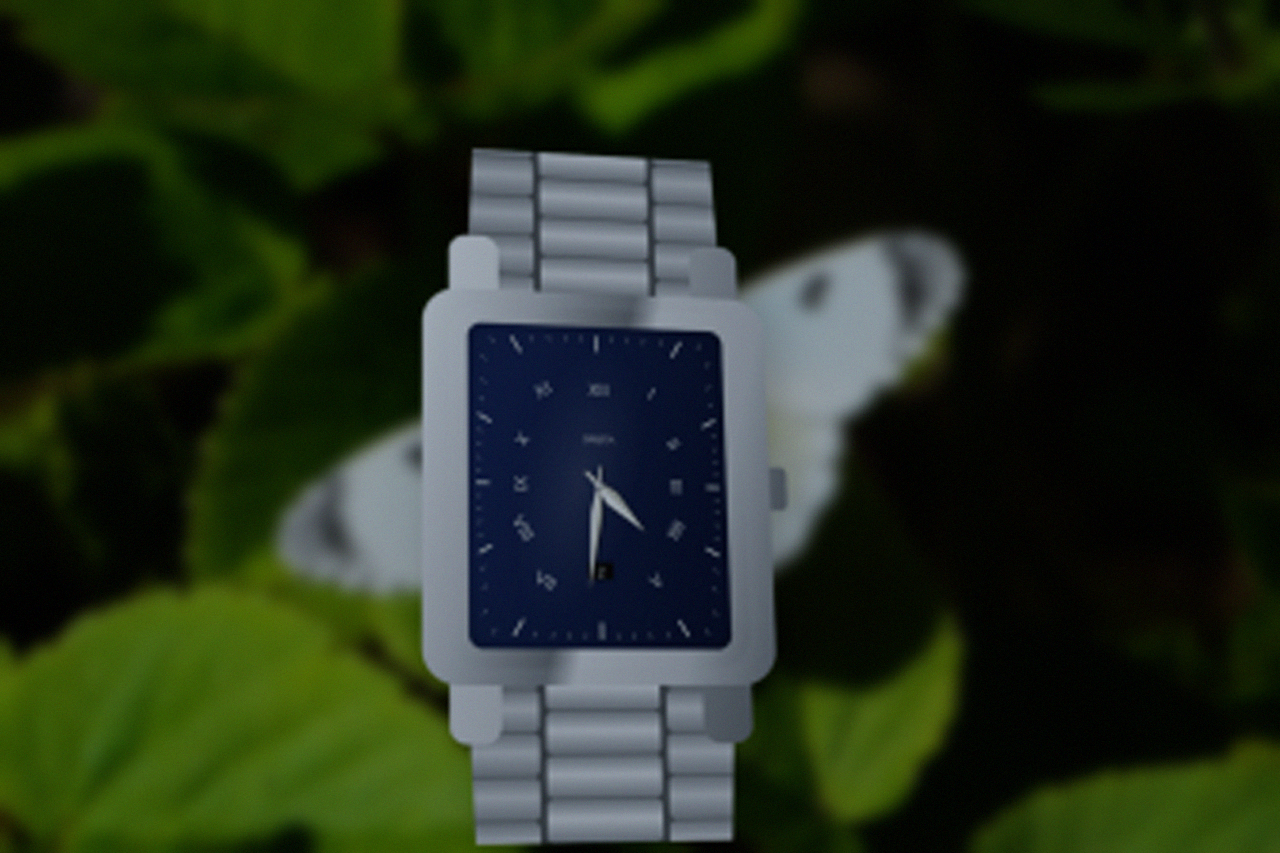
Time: h=4 m=31
